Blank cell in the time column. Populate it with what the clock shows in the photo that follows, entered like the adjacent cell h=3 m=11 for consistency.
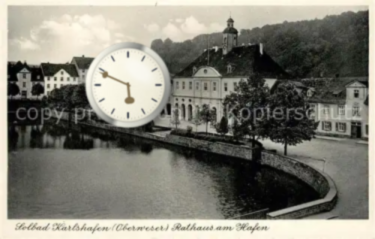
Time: h=5 m=49
